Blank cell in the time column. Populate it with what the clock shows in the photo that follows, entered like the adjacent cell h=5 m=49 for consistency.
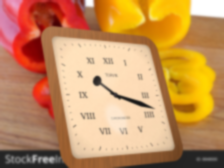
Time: h=10 m=18
